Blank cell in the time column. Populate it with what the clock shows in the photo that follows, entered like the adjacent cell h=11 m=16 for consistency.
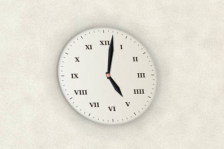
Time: h=5 m=2
